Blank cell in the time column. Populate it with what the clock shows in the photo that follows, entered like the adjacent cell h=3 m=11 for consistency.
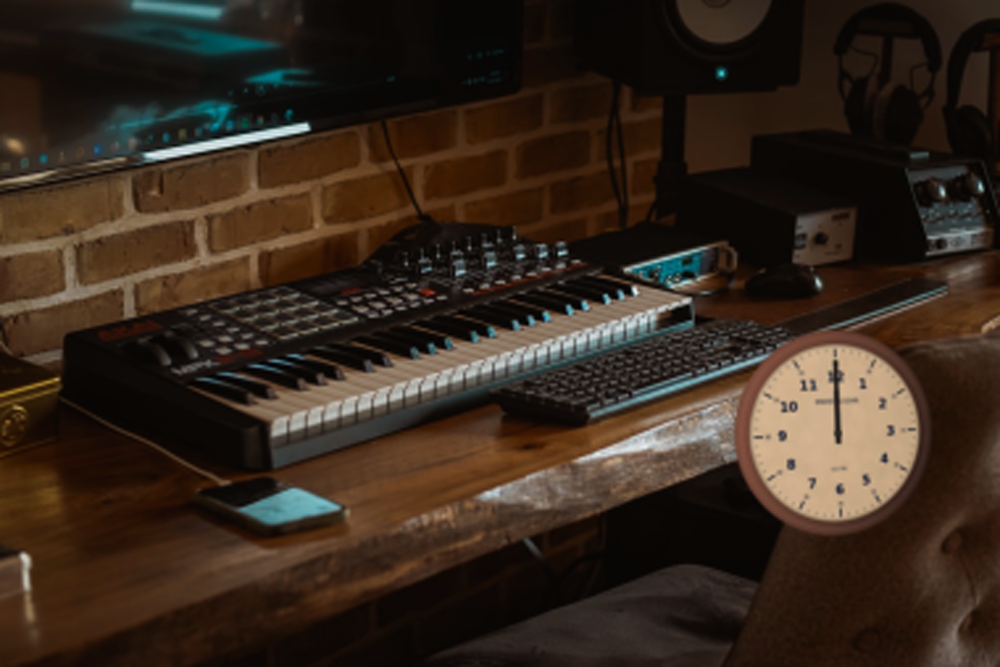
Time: h=12 m=0
